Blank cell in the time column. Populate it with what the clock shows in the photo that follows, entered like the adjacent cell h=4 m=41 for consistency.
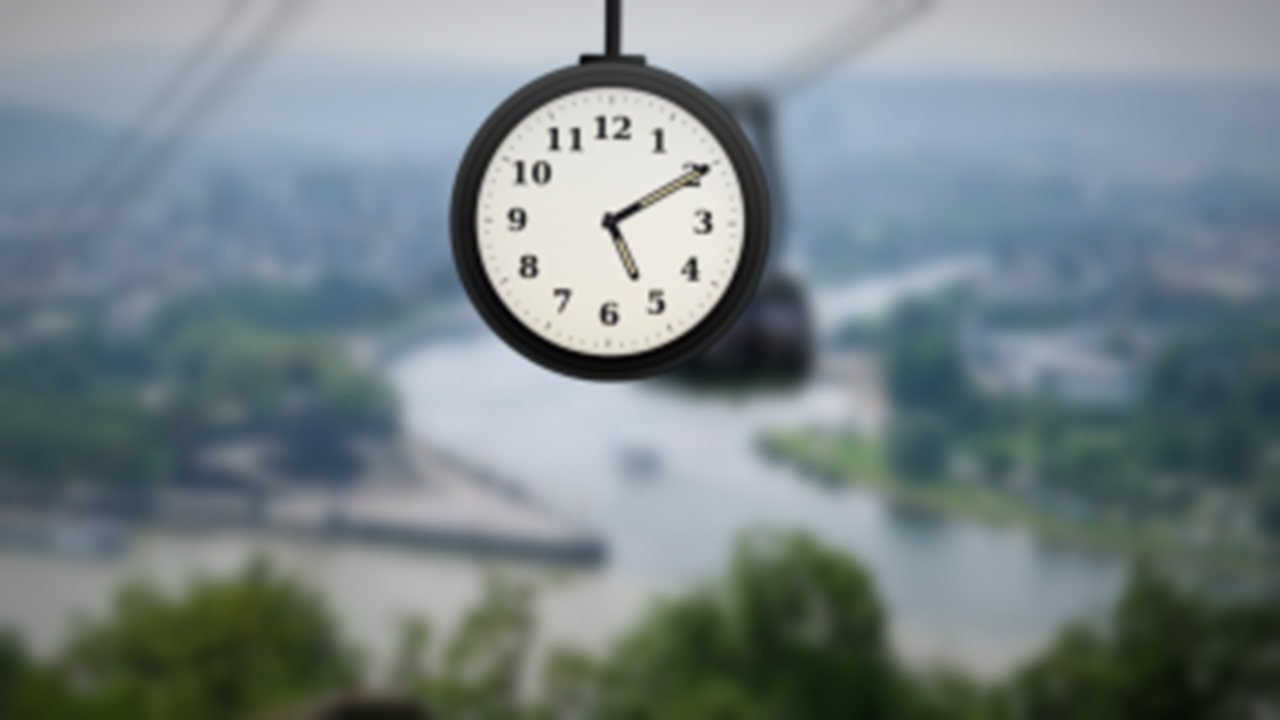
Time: h=5 m=10
